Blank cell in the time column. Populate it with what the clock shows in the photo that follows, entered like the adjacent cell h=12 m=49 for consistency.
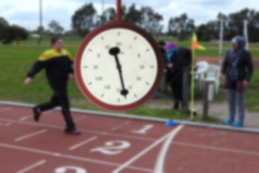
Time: h=11 m=28
